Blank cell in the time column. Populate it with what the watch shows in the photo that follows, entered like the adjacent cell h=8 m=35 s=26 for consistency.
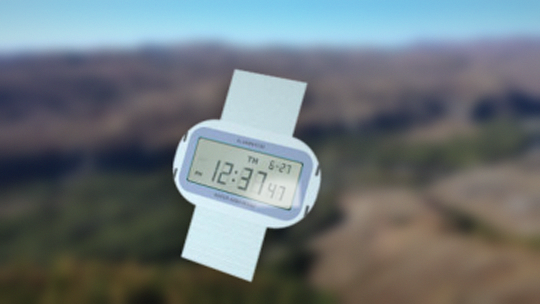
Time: h=12 m=37 s=47
